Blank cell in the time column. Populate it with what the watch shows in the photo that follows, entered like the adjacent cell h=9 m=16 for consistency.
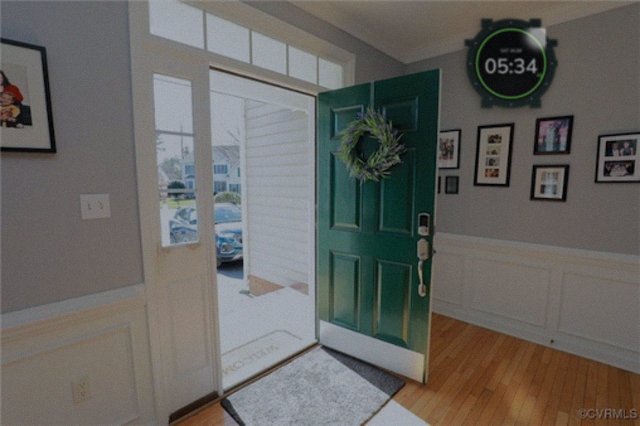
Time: h=5 m=34
